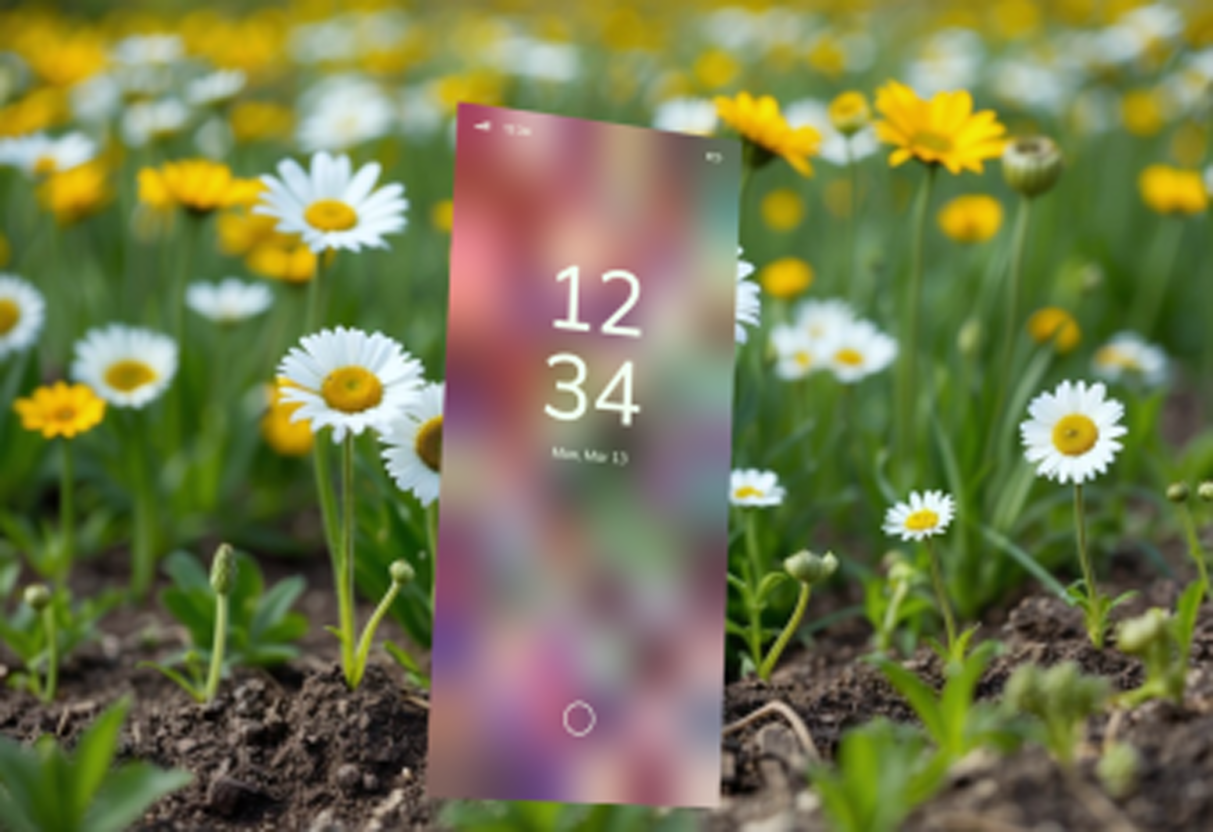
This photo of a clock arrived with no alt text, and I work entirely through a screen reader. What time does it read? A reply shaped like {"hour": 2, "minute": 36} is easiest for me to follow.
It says {"hour": 12, "minute": 34}
